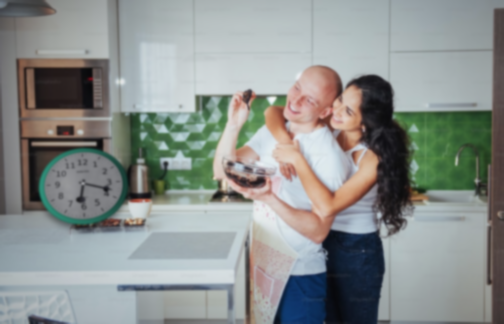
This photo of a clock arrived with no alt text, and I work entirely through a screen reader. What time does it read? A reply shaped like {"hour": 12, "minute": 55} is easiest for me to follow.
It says {"hour": 6, "minute": 18}
